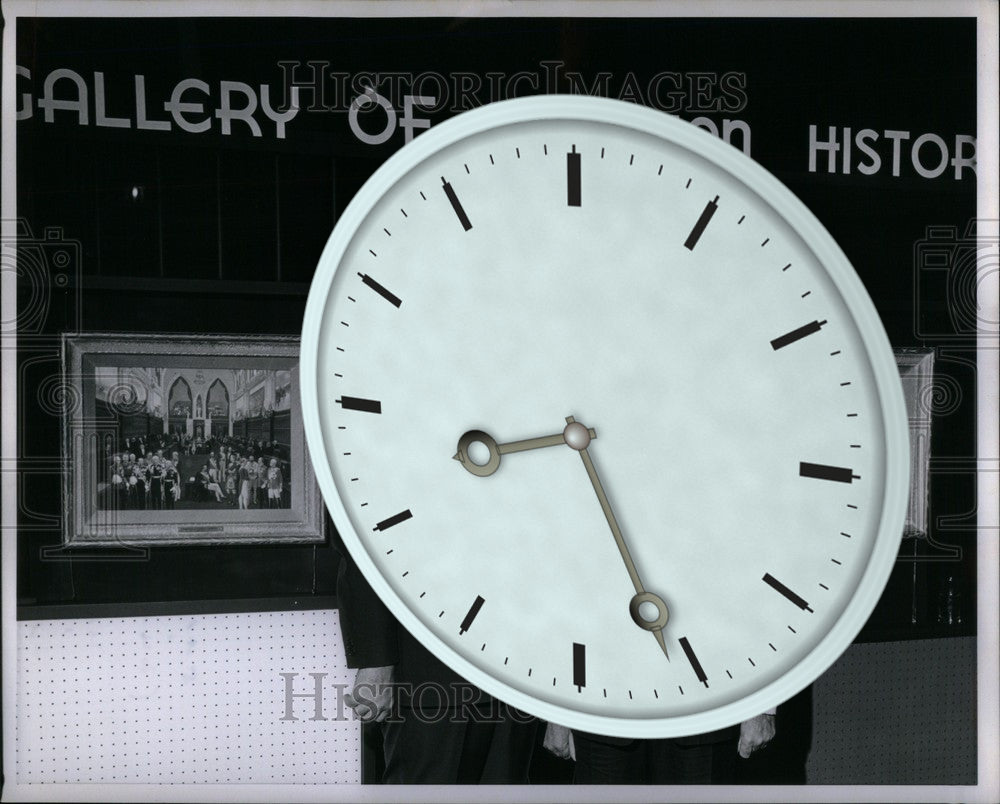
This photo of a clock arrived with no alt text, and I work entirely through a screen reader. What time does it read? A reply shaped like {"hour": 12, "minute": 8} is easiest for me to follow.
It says {"hour": 8, "minute": 26}
